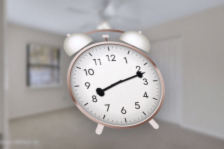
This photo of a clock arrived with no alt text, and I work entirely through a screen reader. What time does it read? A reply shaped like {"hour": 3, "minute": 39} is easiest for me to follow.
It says {"hour": 8, "minute": 12}
